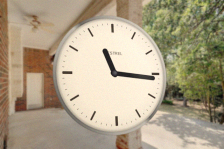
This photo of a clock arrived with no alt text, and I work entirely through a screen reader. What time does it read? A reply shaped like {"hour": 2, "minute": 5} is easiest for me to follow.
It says {"hour": 11, "minute": 16}
